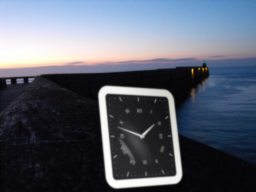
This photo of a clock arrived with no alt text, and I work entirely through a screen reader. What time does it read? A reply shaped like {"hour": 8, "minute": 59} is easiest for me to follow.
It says {"hour": 1, "minute": 48}
